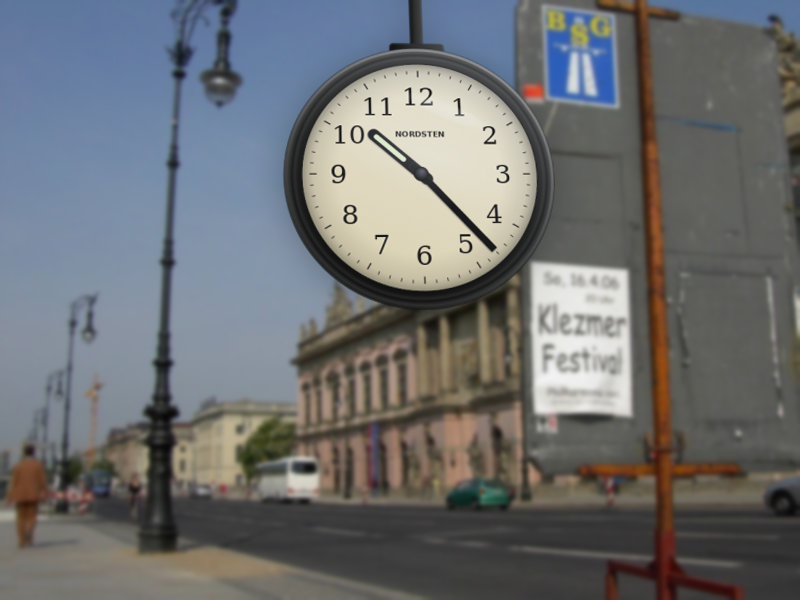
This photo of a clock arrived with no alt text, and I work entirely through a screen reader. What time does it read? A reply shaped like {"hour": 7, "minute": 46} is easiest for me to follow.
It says {"hour": 10, "minute": 23}
